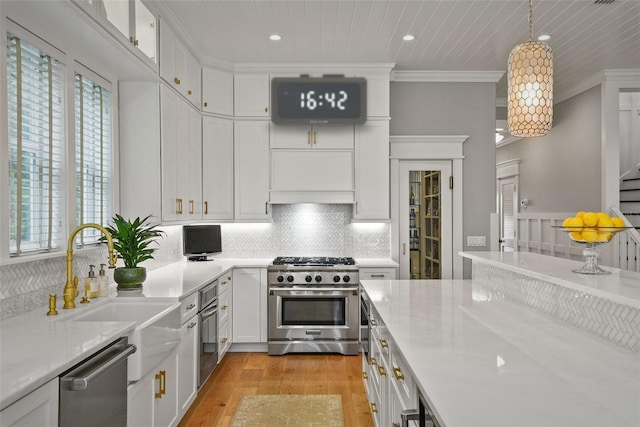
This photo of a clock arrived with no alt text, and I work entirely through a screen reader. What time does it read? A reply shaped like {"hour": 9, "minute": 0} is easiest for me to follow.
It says {"hour": 16, "minute": 42}
